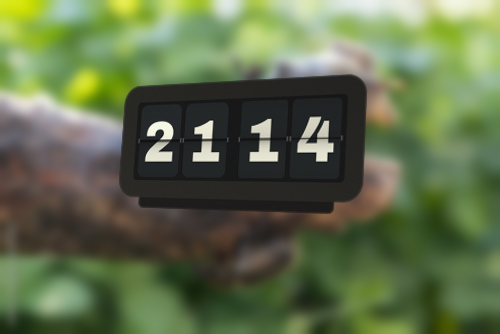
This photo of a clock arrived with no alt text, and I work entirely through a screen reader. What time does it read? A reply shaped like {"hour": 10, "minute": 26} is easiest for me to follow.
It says {"hour": 21, "minute": 14}
